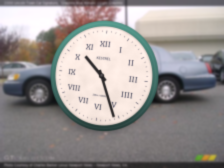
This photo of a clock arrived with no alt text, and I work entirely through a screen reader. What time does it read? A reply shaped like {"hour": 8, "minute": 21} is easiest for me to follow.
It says {"hour": 10, "minute": 26}
